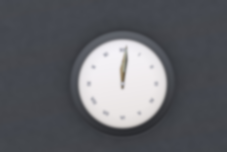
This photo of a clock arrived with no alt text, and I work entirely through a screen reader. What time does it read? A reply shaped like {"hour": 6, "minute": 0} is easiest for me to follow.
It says {"hour": 12, "minute": 1}
